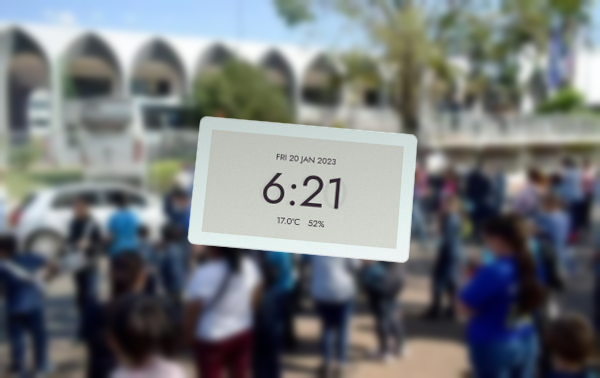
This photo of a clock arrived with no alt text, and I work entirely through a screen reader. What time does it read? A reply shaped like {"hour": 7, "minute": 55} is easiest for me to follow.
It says {"hour": 6, "minute": 21}
